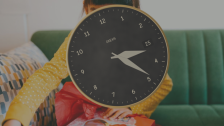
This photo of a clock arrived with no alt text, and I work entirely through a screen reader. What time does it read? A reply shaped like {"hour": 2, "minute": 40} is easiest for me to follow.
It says {"hour": 3, "minute": 24}
